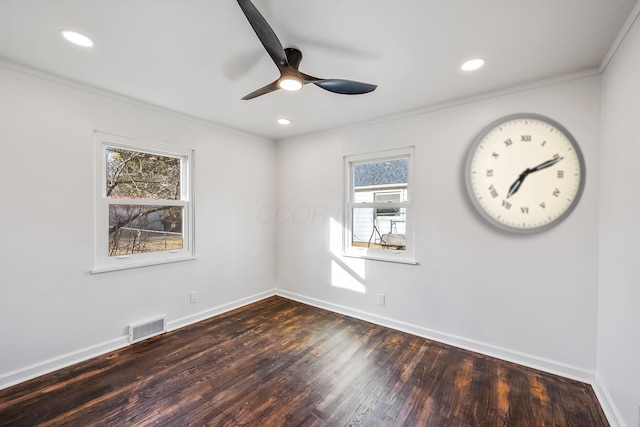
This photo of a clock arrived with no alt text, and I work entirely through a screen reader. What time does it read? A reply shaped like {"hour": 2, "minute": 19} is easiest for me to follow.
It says {"hour": 7, "minute": 11}
